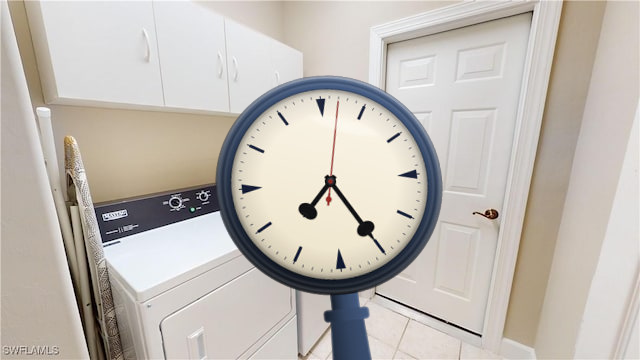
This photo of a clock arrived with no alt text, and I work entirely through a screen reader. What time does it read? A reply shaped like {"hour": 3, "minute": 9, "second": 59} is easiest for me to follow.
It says {"hour": 7, "minute": 25, "second": 2}
